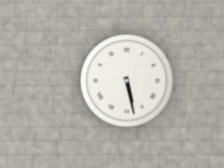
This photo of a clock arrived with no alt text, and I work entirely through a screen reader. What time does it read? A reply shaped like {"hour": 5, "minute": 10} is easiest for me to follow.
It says {"hour": 5, "minute": 28}
